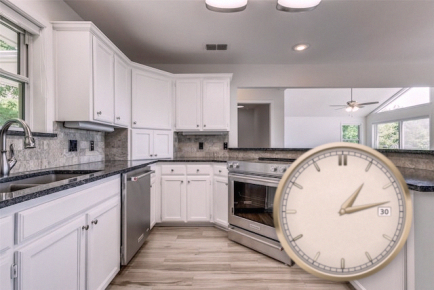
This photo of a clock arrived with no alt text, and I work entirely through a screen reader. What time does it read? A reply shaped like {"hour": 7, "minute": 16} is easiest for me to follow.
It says {"hour": 1, "minute": 13}
